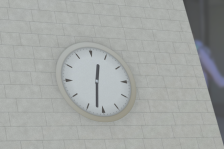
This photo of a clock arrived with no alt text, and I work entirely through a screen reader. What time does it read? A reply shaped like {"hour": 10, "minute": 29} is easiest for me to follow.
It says {"hour": 12, "minute": 32}
